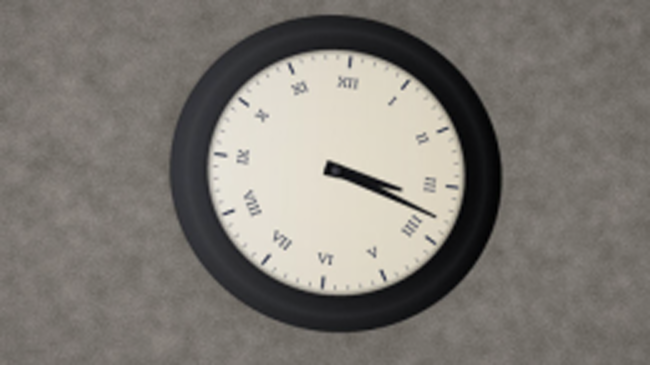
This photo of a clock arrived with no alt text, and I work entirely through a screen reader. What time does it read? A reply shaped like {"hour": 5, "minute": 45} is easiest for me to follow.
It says {"hour": 3, "minute": 18}
